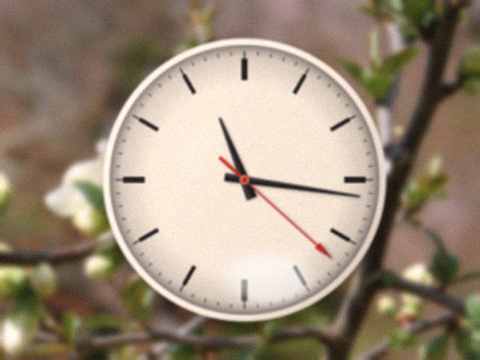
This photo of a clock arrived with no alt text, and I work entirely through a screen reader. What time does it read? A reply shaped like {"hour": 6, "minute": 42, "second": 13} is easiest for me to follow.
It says {"hour": 11, "minute": 16, "second": 22}
